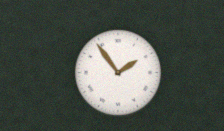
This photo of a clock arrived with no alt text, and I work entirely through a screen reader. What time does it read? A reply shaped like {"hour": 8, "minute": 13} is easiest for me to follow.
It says {"hour": 1, "minute": 54}
